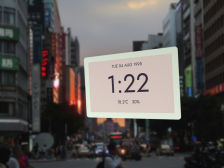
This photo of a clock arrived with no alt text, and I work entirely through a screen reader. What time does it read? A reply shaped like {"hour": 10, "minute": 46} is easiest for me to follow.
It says {"hour": 1, "minute": 22}
